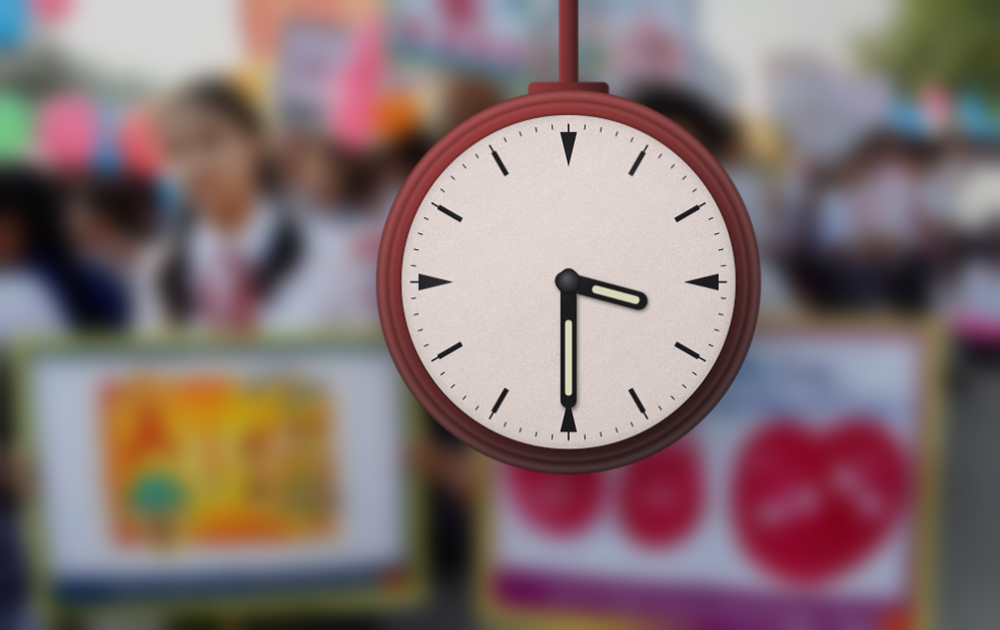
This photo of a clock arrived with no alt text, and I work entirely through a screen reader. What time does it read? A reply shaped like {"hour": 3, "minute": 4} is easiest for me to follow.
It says {"hour": 3, "minute": 30}
